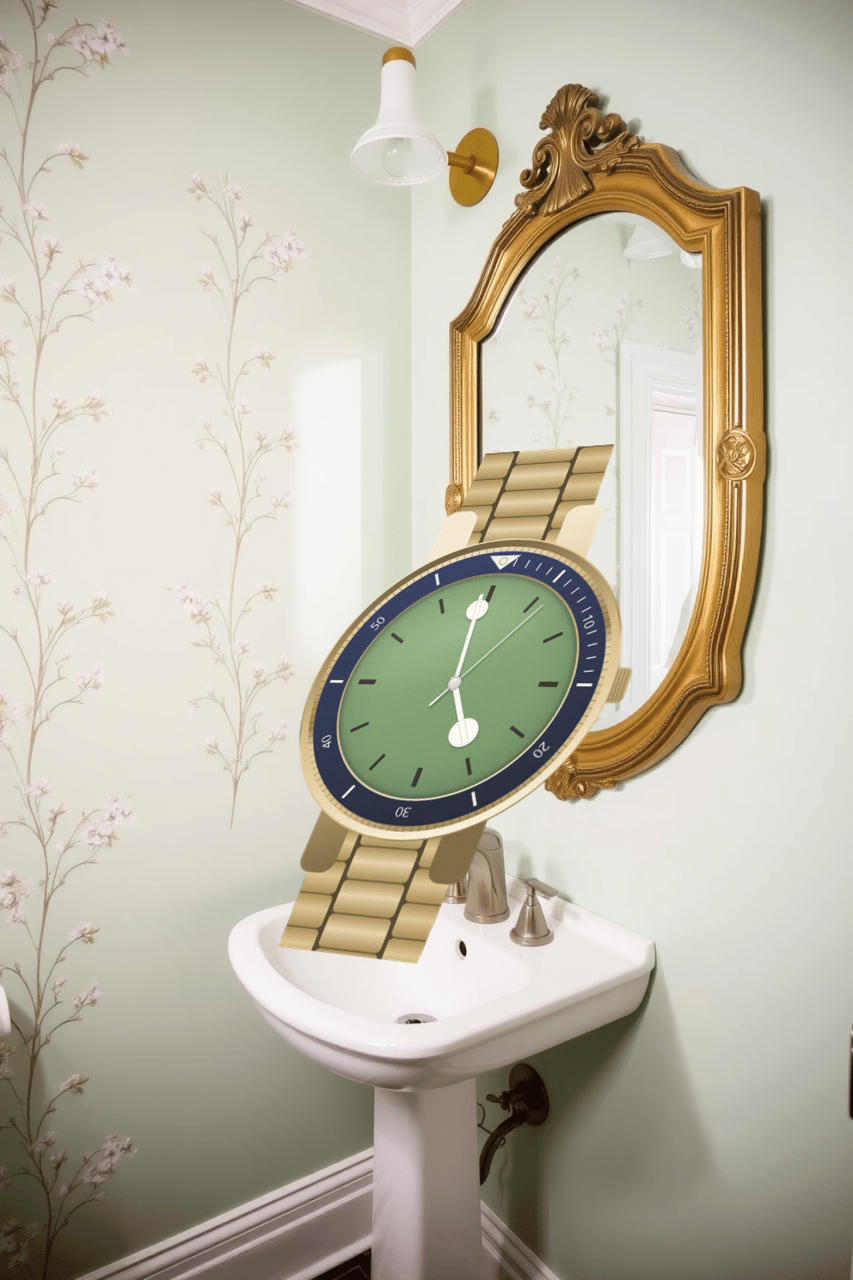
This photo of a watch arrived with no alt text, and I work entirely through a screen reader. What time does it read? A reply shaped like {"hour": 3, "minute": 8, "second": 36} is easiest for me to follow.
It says {"hour": 4, "minute": 59, "second": 6}
